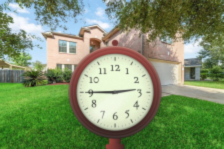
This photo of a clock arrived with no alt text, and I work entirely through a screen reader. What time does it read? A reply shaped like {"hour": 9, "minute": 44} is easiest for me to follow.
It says {"hour": 2, "minute": 45}
